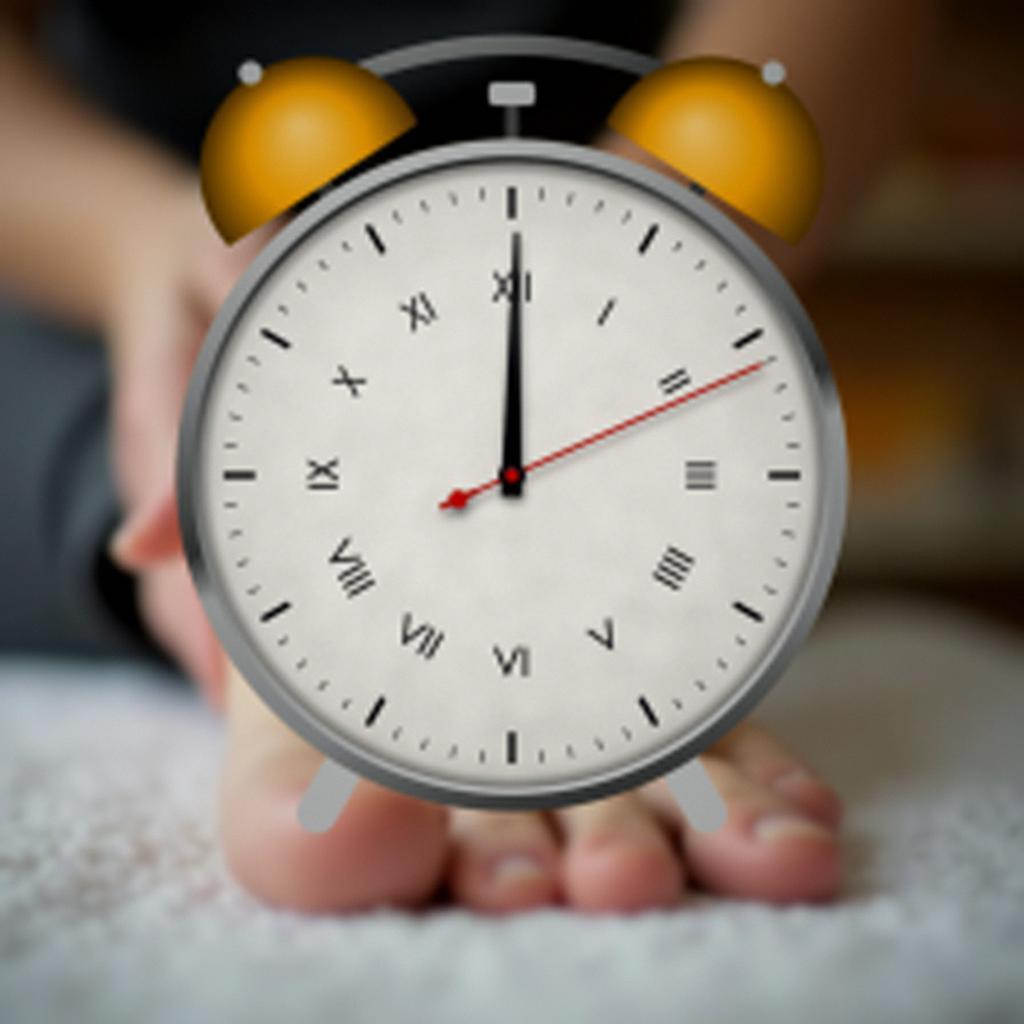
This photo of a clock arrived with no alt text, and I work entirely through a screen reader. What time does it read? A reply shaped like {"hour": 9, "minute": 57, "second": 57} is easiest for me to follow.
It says {"hour": 12, "minute": 0, "second": 11}
